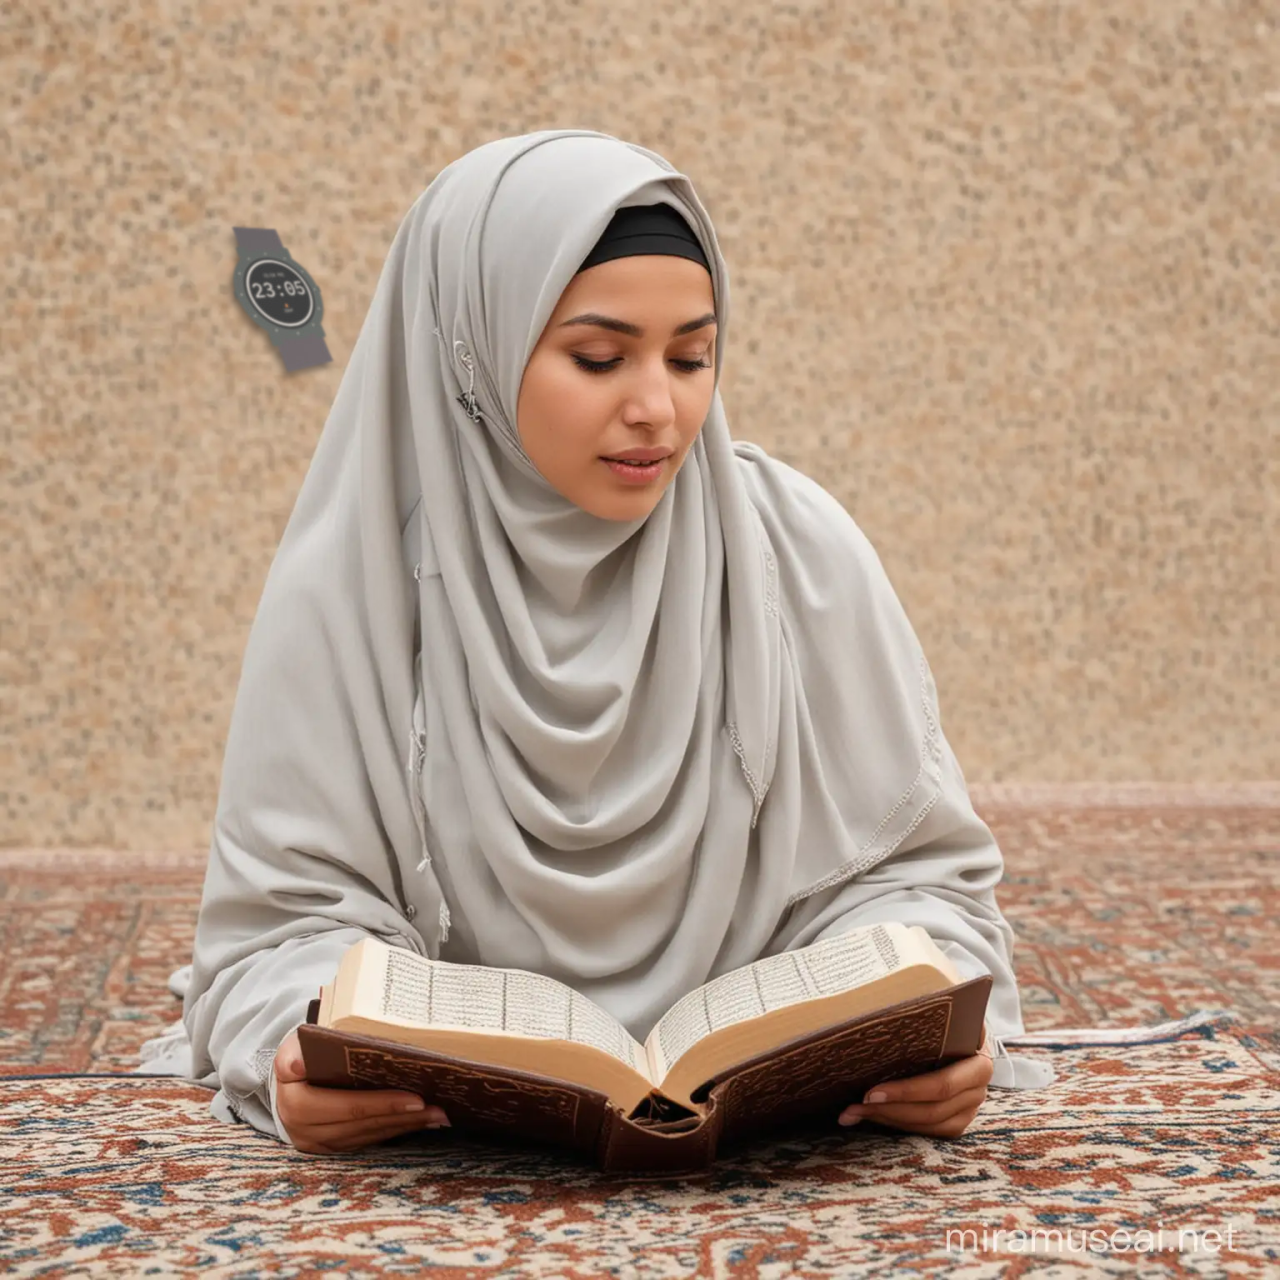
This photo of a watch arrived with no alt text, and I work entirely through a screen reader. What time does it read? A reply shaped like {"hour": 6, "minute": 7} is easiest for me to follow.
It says {"hour": 23, "minute": 5}
